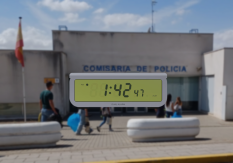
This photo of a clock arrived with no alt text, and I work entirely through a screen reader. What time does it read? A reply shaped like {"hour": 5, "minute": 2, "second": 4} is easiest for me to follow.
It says {"hour": 1, "minute": 42, "second": 47}
